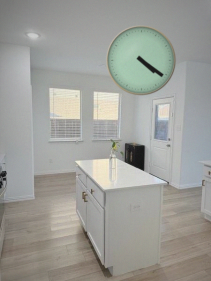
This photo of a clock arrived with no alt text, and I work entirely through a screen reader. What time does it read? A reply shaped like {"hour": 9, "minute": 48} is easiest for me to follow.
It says {"hour": 4, "minute": 21}
